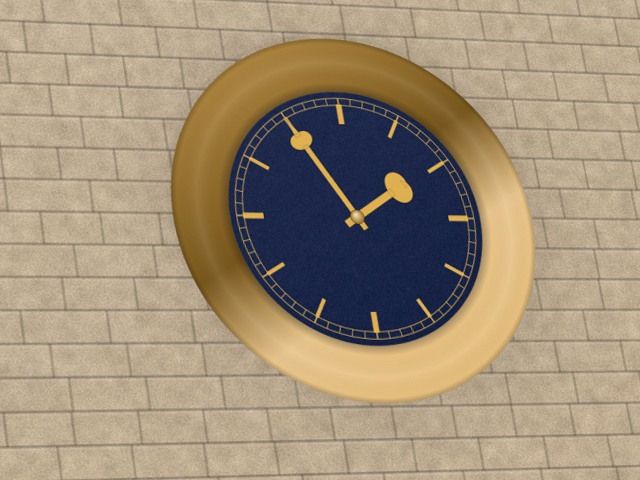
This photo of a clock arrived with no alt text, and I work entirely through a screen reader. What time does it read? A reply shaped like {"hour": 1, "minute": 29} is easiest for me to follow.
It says {"hour": 1, "minute": 55}
